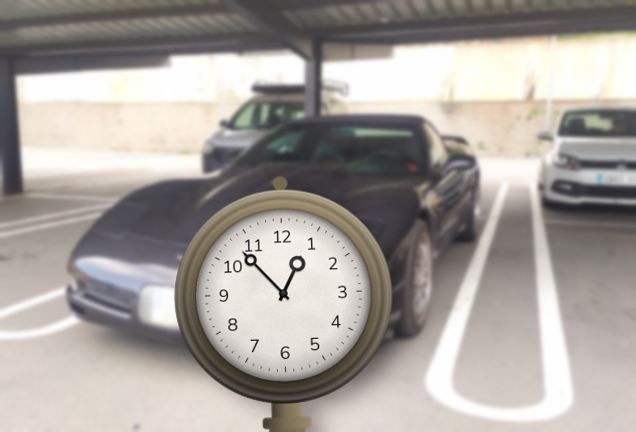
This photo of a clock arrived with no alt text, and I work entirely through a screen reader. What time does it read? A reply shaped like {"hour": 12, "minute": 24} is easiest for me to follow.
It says {"hour": 12, "minute": 53}
